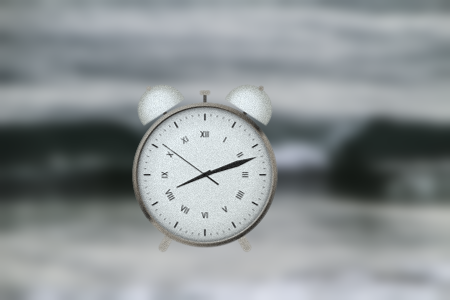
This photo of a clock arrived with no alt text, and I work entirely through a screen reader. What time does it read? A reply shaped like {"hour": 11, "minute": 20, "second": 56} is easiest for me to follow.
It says {"hour": 8, "minute": 11, "second": 51}
